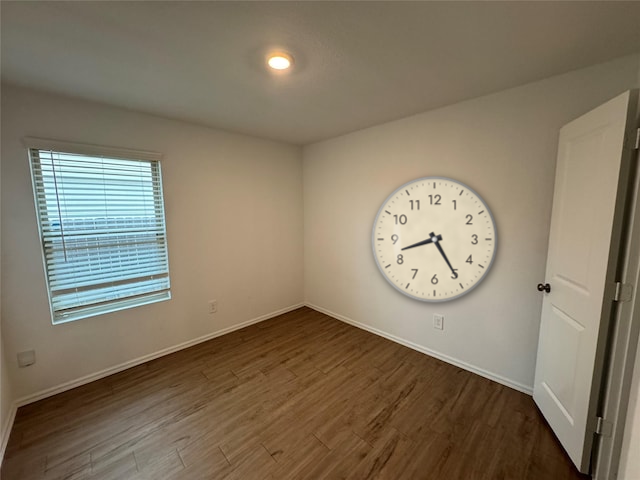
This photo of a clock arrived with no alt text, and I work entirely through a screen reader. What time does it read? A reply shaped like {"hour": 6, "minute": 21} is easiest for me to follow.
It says {"hour": 8, "minute": 25}
